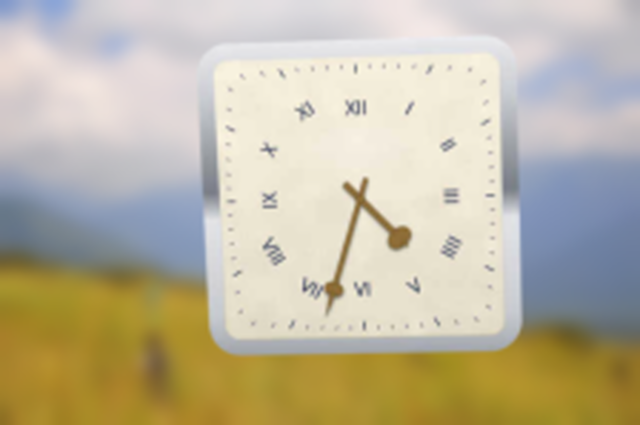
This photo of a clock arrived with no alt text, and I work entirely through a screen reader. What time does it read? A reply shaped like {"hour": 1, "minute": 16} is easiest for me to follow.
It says {"hour": 4, "minute": 33}
